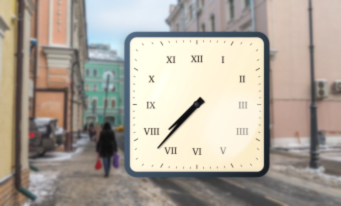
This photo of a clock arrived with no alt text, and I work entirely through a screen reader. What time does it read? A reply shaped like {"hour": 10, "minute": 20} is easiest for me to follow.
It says {"hour": 7, "minute": 37}
